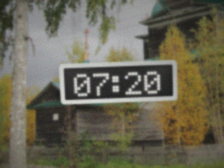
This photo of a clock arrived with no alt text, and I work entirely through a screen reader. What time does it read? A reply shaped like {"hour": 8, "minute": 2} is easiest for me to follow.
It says {"hour": 7, "minute": 20}
